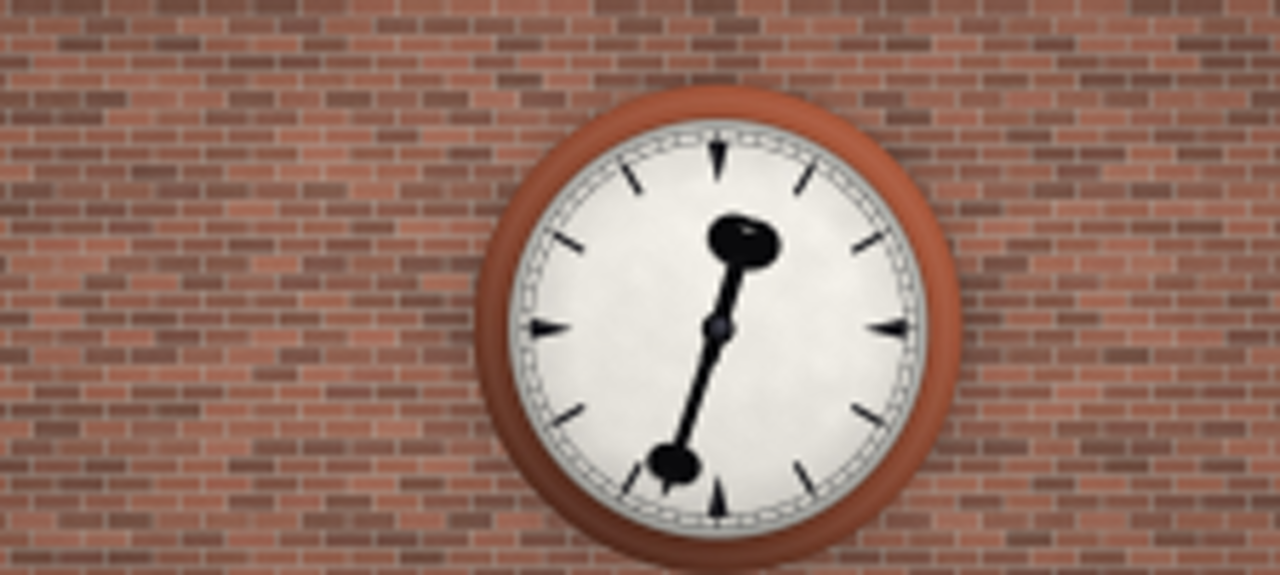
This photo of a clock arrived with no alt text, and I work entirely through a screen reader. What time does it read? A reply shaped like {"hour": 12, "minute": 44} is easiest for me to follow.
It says {"hour": 12, "minute": 33}
